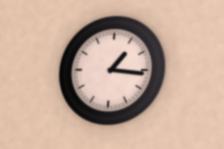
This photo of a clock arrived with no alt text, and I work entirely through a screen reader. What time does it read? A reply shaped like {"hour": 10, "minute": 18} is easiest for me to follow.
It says {"hour": 1, "minute": 16}
